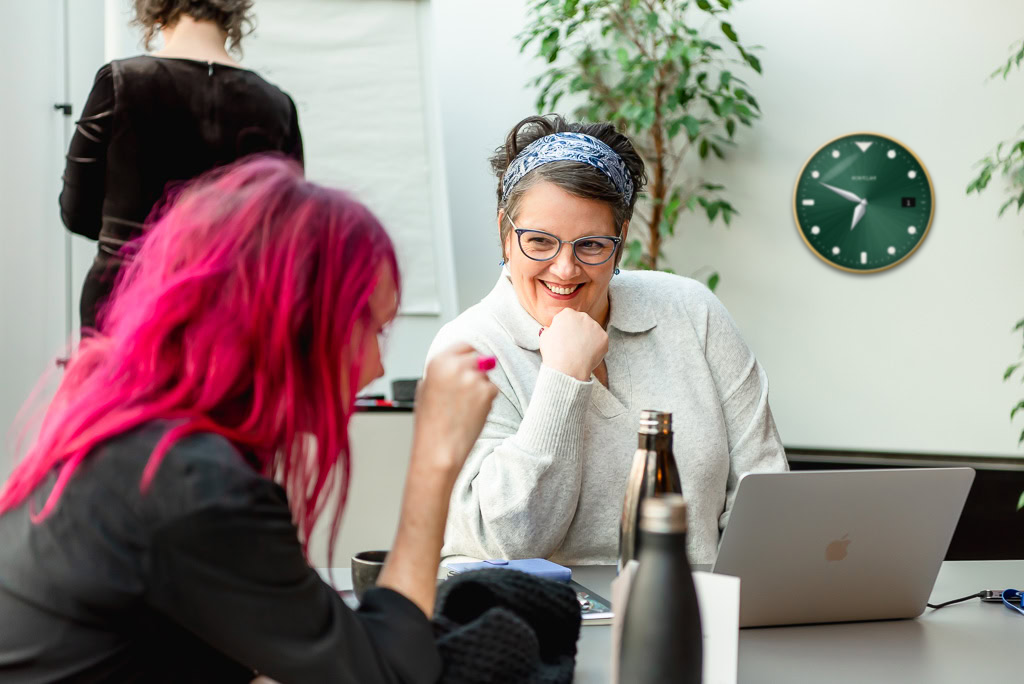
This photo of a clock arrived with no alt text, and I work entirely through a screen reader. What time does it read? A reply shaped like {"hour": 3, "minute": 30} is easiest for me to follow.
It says {"hour": 6, "minute": 49}
